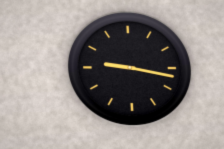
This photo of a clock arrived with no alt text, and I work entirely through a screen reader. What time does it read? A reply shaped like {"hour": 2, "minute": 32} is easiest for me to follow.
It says {"hour": 9, "minute": 17}
